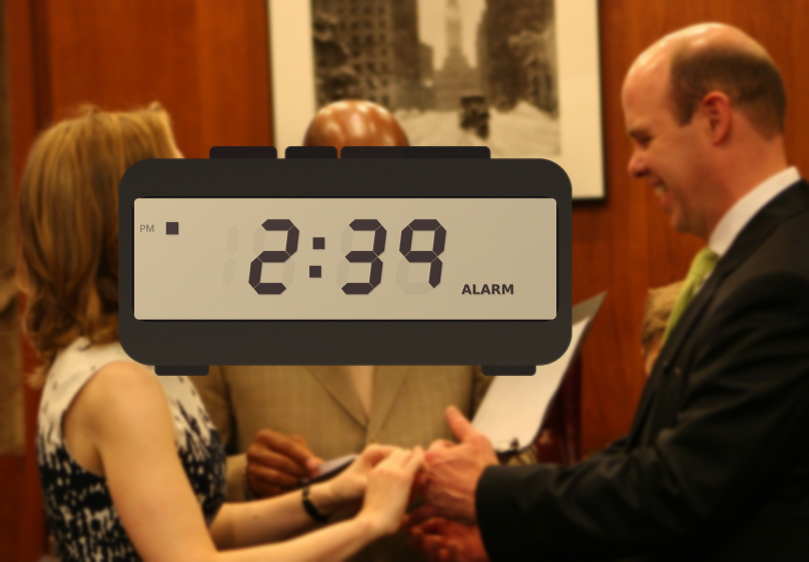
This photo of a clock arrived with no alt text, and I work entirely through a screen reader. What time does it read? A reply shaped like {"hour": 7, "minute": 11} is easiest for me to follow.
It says {"hour": 2, "minute": 39}
